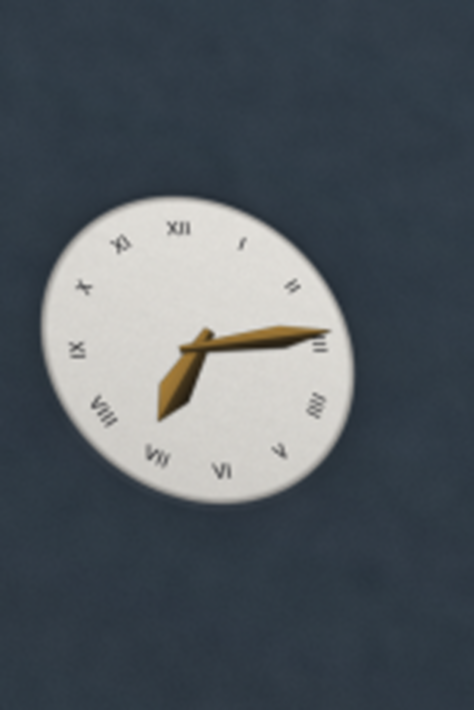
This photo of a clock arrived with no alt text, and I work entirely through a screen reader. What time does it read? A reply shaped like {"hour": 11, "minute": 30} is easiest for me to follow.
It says {"hour": 7, "minute": 14}
